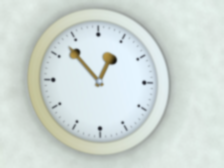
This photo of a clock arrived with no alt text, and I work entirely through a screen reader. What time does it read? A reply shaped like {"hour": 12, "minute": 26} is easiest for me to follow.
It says {"hour": 12, "minute": 53}
